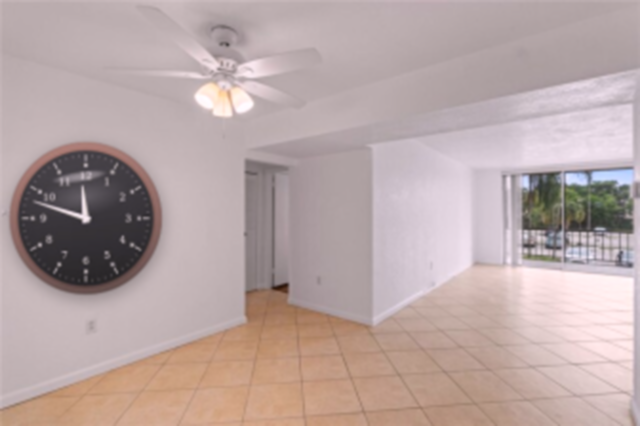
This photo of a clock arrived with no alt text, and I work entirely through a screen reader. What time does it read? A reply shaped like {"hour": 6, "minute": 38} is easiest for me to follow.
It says {"hour": 11, "minute": 48}
